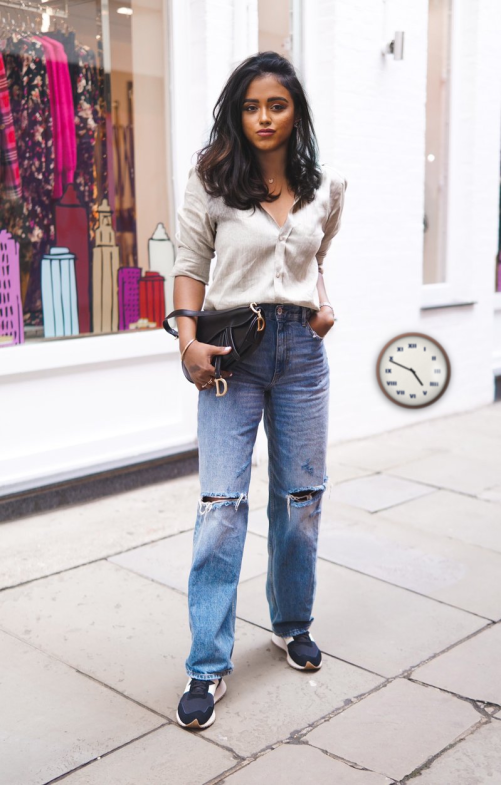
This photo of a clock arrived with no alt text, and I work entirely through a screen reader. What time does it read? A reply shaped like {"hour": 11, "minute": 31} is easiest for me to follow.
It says {"hour": 4, "minute": 49}
